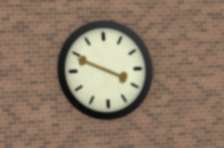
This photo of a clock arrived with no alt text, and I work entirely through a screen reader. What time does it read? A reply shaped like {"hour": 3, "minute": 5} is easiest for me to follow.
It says {"hour": 3, "minute": 49}
